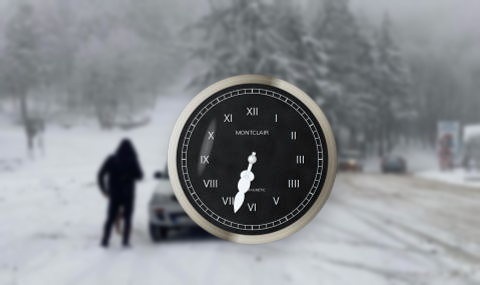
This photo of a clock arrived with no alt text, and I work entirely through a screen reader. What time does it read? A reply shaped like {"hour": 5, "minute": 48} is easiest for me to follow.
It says {"hour": 6, "minute": 33}
